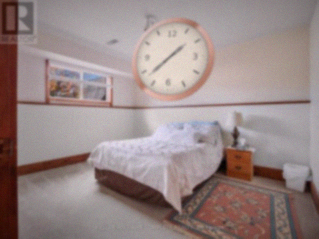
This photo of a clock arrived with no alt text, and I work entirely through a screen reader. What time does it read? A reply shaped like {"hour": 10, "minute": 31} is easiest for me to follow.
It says {"hour": 1, "minute": 38}
